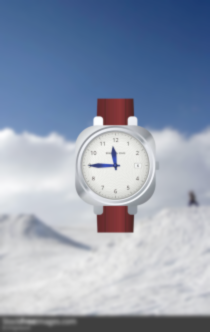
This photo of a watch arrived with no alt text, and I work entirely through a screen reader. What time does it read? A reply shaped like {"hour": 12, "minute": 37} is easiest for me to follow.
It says {"hour": 11, "minute": 45}
